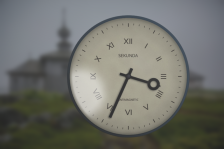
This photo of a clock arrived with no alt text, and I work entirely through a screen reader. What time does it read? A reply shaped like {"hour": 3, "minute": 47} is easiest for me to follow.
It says {"hour": 3, "minute": 34}
